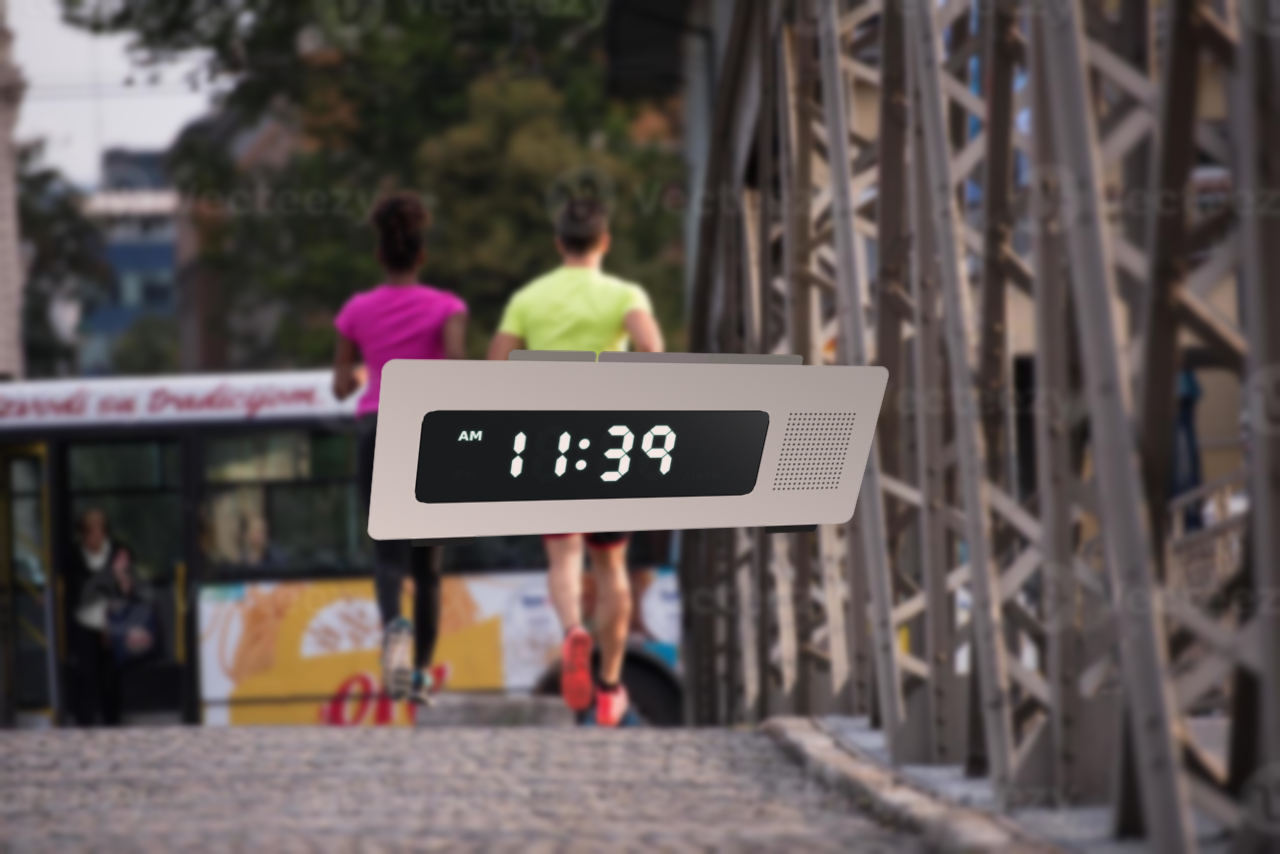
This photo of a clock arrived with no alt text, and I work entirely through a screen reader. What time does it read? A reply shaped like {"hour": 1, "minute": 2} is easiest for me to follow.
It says {"hour": 11, "minute": 39}
